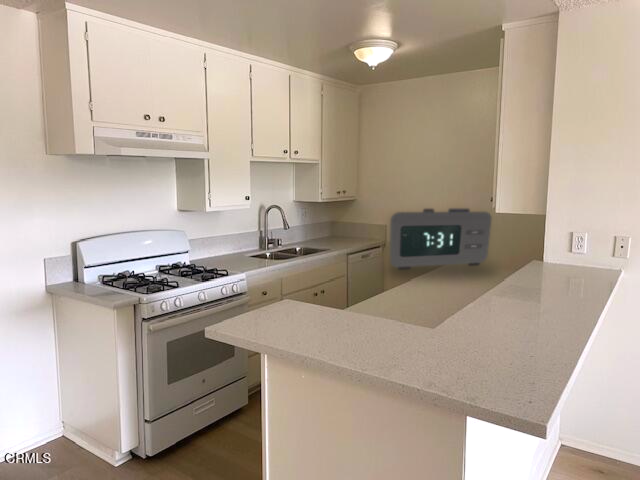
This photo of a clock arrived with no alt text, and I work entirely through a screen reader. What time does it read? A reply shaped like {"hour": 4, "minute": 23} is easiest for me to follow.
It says {"hour": 7, "minute": 31}
